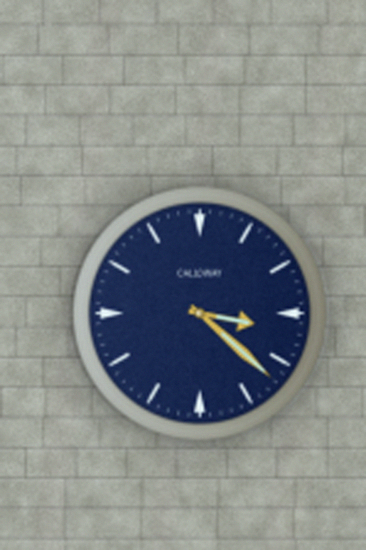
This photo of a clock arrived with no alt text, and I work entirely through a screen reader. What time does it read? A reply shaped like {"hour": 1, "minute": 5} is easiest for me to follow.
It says {"hour": 3, "minute": 22}
